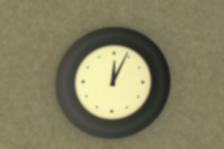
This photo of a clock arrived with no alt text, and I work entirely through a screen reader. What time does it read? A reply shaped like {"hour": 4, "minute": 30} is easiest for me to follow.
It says {"hour": 12, "minute": 4}
